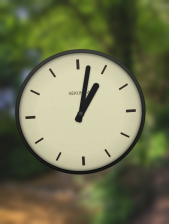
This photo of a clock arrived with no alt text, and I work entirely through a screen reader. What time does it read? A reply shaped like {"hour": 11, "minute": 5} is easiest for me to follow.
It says {"hour": 1, "minute": 2}
